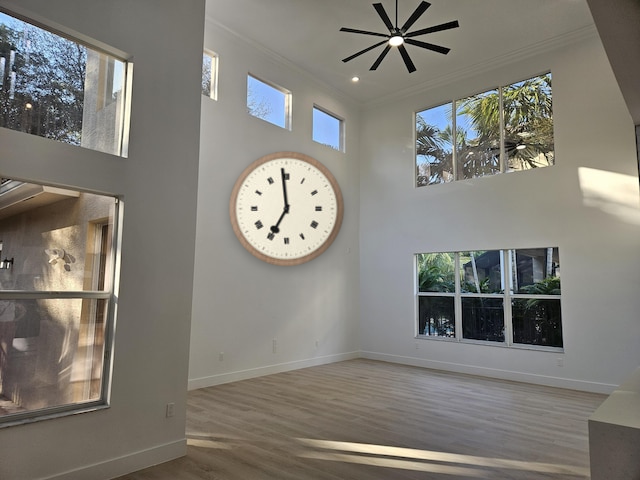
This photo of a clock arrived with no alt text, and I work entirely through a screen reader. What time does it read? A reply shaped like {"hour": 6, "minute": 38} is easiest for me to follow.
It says {"hour": 6, "minute": 59}
